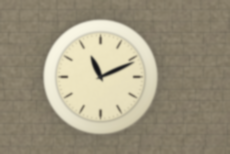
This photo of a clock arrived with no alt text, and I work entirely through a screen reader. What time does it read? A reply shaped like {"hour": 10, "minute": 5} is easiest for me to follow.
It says {"hour": 11, "minute": 11}
